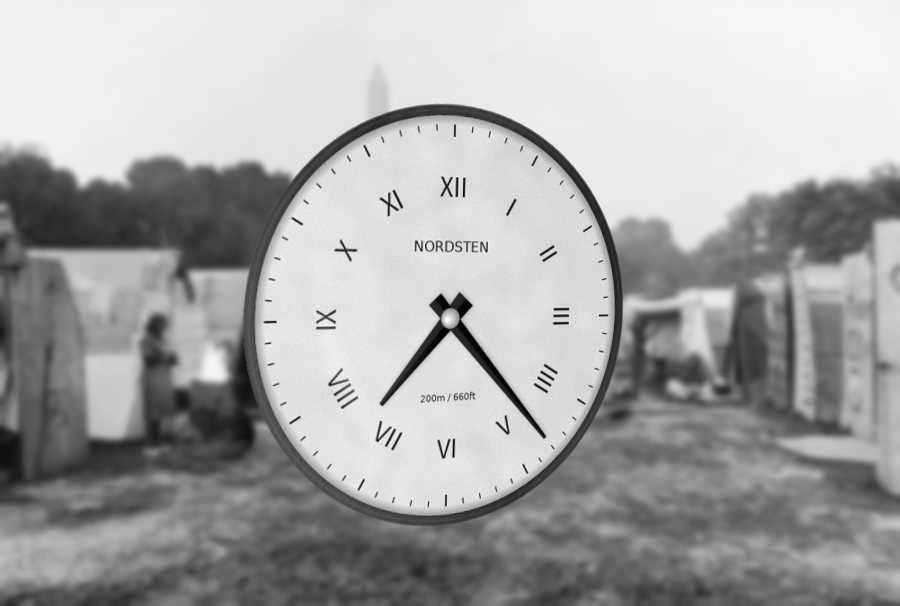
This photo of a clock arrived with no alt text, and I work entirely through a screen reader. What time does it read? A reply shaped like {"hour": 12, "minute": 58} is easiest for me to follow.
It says {"hour": 7, "minute": 23}
